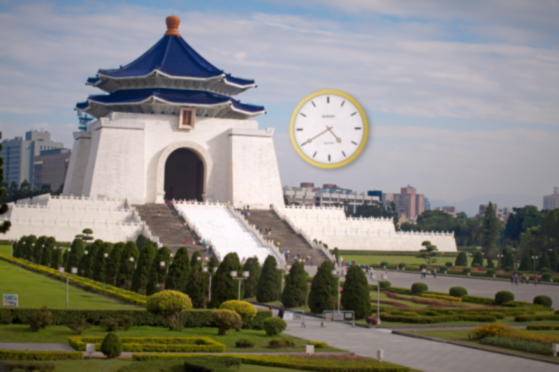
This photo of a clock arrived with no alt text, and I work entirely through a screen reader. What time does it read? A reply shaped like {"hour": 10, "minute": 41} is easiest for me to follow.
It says {"hour": 4, "minute": 40}
